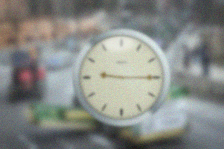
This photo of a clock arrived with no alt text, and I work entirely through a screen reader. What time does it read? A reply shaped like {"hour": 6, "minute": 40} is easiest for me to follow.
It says {"hour": 9, "minute": 15}
